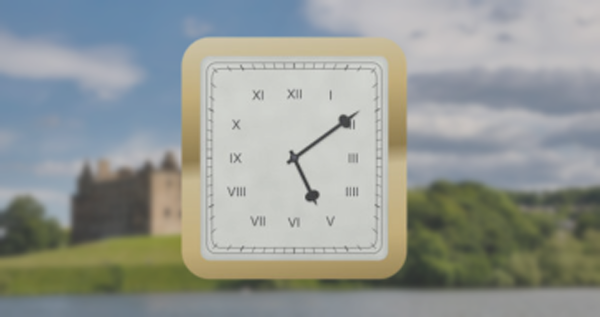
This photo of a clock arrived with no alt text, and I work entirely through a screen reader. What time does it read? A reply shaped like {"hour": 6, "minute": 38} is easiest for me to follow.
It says {"hour": 5, "minute": 9}
